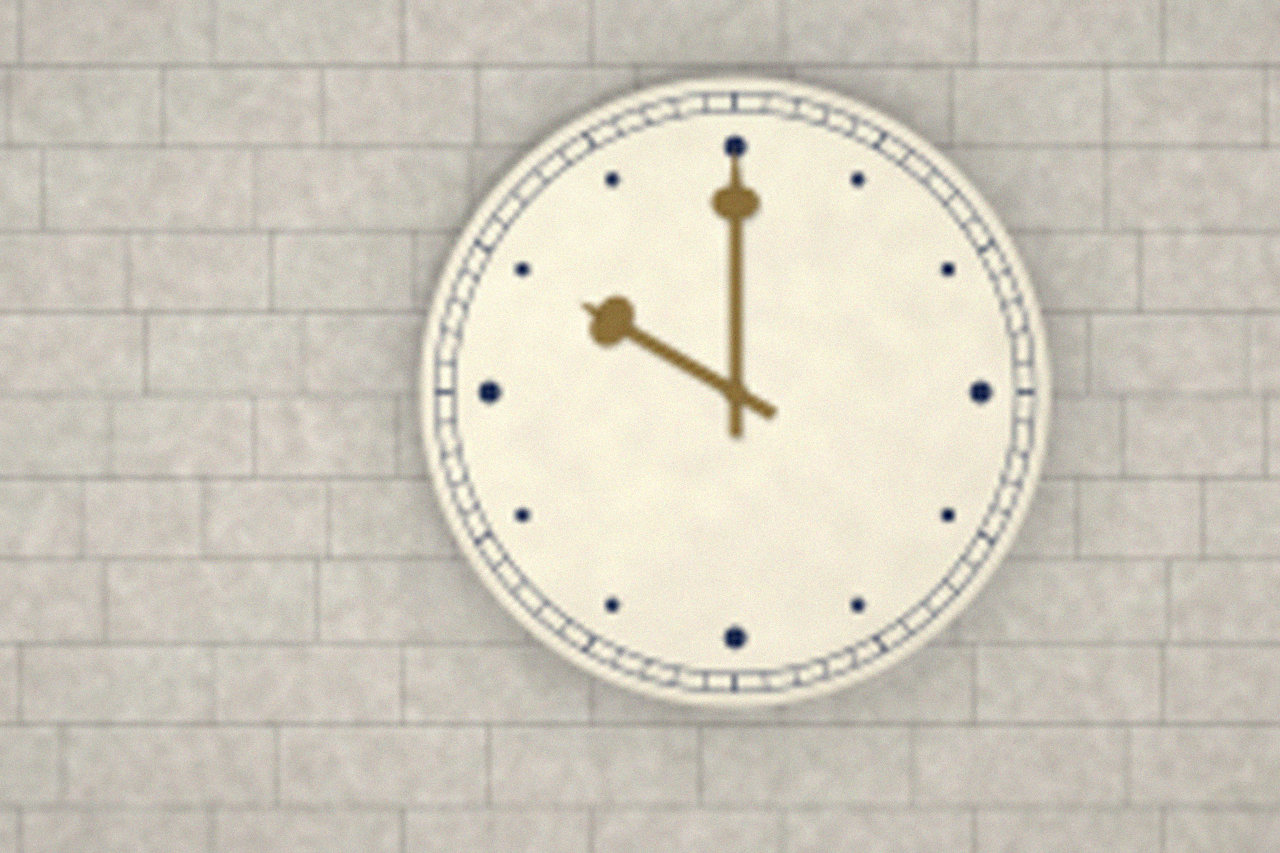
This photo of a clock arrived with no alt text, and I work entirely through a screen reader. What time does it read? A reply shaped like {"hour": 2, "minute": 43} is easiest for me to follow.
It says {"hour": 10, "minute": 0}
